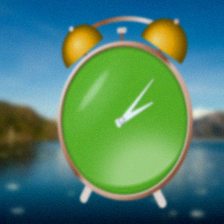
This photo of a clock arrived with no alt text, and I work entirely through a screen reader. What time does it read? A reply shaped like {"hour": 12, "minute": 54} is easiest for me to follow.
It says {"hour": 2, "minute": 7}
